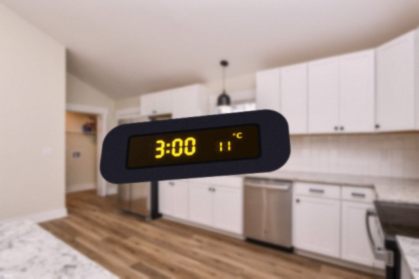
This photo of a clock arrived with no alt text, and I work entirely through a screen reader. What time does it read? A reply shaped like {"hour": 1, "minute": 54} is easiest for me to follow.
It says {"hour": 3, "minute": 0}
